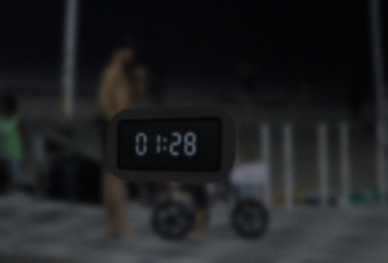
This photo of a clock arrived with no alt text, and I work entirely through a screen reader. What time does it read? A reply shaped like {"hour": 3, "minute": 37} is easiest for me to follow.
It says {"hour": 1, "minute": 28}
